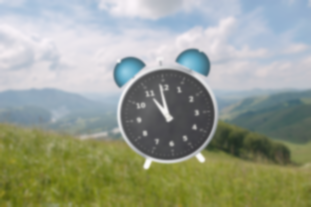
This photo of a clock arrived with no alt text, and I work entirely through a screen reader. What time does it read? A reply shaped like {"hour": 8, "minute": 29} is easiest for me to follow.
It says {"hour": 10, "minute": 59}
